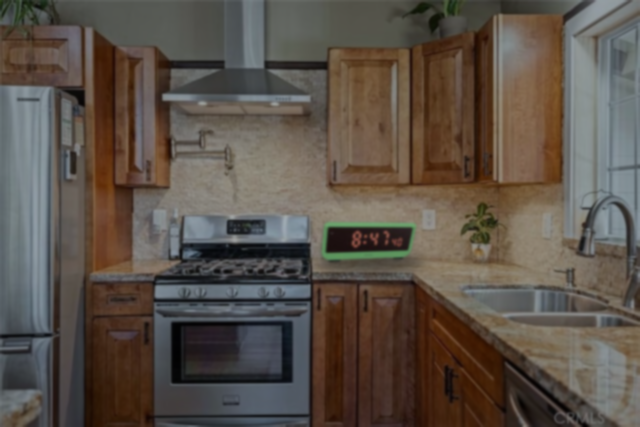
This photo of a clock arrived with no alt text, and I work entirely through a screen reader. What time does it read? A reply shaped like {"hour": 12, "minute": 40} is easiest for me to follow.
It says {"hour": 8, "minute": 47}
